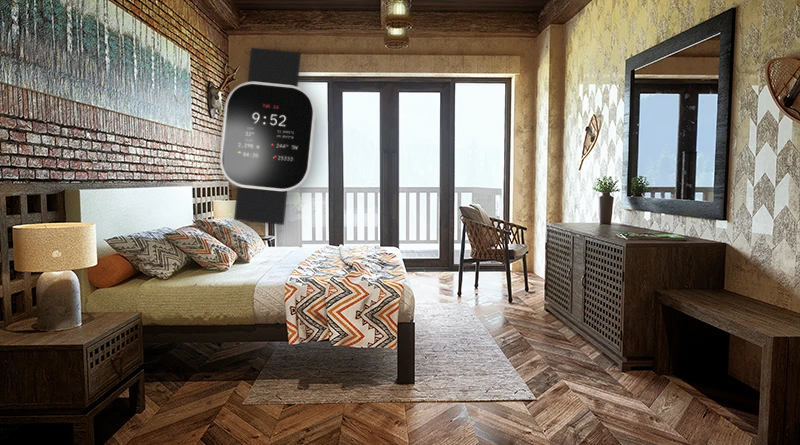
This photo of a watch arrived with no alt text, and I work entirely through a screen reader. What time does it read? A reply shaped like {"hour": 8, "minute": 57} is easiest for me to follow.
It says {"hour": 9, "minute": 52}
